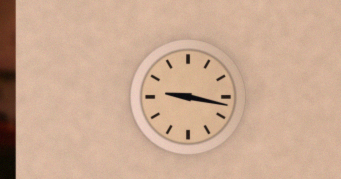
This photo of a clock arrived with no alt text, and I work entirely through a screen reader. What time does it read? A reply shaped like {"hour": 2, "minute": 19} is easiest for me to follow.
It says {"hour": 9, "minute": 17}
